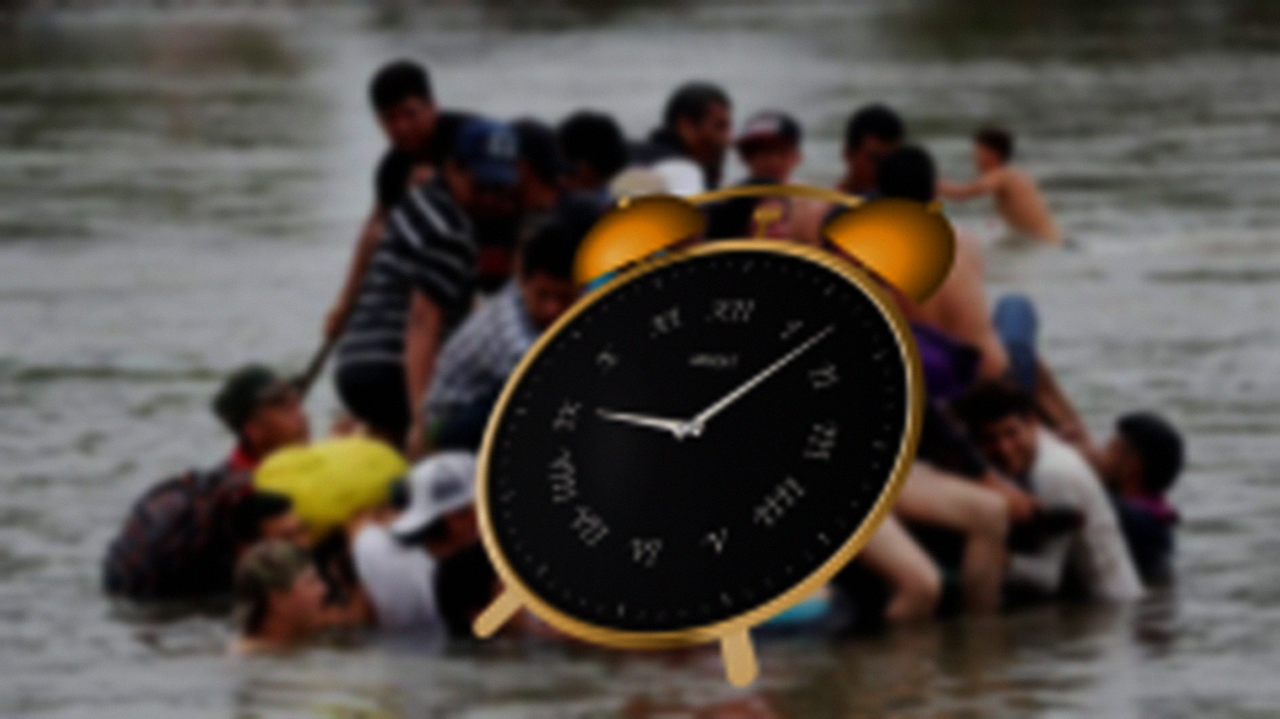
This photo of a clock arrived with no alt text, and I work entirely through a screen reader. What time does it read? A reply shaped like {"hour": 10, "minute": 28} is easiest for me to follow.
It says {"hour": 9, "minute": 7}
